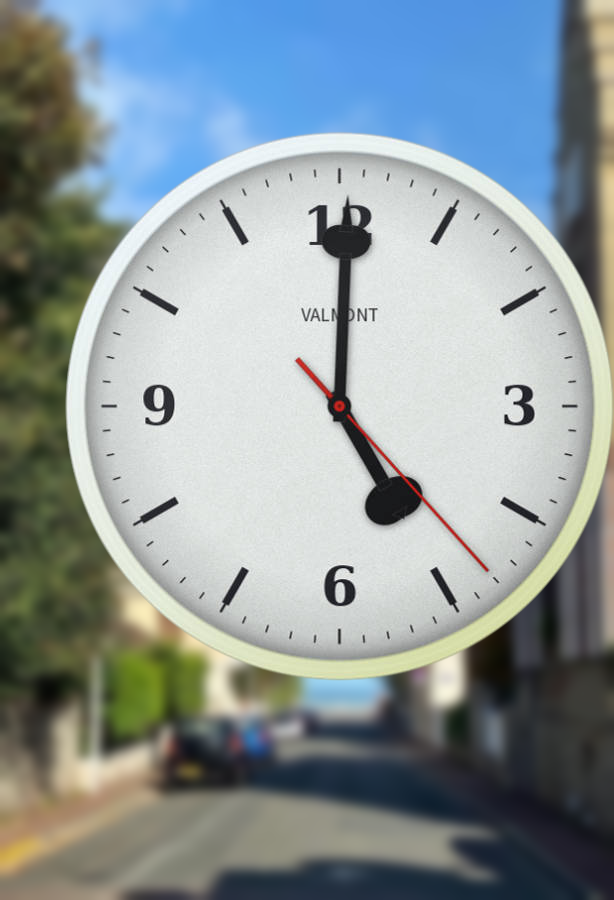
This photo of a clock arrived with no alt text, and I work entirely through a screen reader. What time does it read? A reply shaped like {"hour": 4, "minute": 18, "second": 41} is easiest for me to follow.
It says {"hour": 5, "minute": 0, "second": 23}
